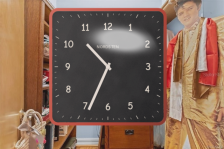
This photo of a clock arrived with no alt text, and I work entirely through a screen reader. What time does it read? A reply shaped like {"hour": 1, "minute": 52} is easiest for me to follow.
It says {"hour": 10, "minute": 34}
